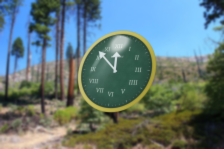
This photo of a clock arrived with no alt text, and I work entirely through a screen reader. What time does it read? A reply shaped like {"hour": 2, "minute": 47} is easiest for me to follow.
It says {"hour": 11, "minute": 52}
